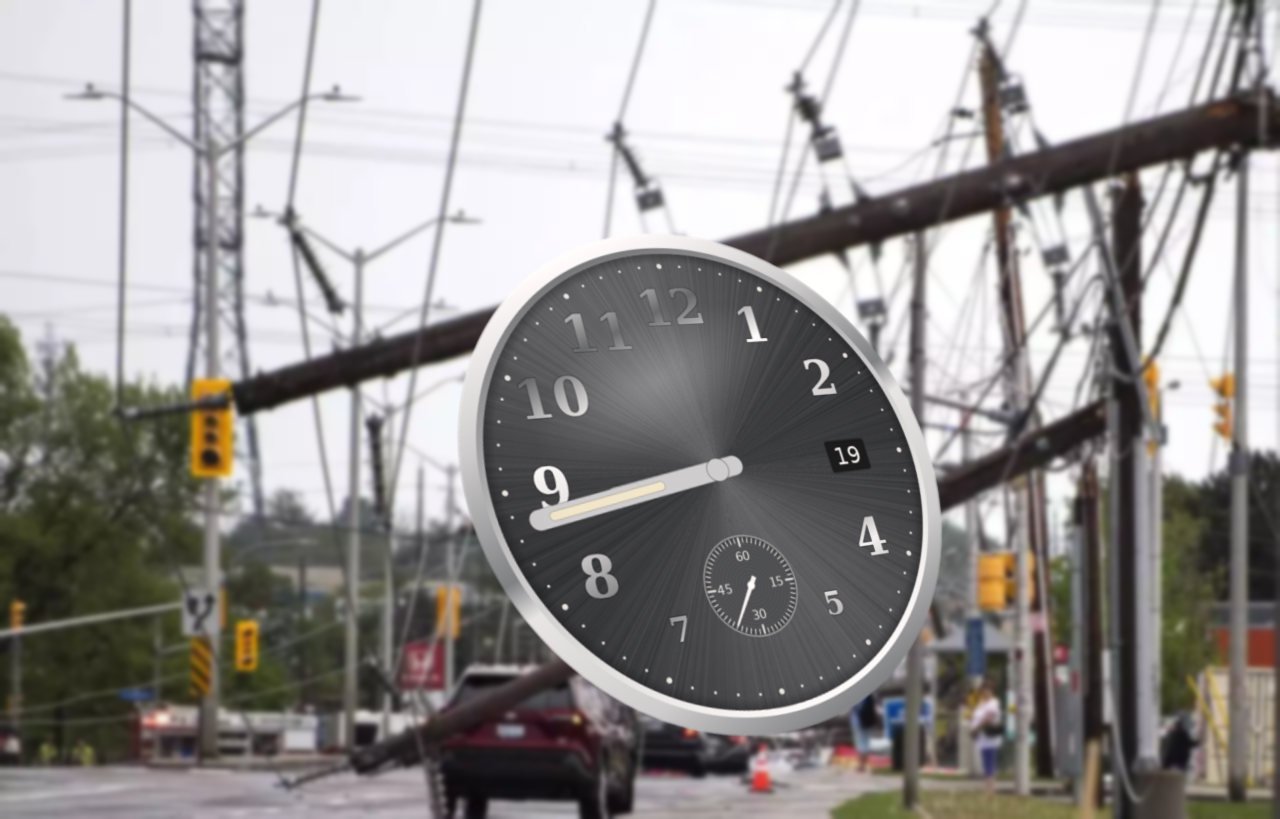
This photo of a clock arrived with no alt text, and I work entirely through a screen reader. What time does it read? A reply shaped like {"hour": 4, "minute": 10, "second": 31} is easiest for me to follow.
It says {"hour": 8, "minute": 43, "second": 36}
